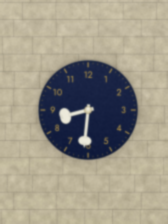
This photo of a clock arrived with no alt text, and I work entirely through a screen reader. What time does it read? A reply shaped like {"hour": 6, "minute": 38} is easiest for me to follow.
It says {"hour": 8, "minute": 31}
